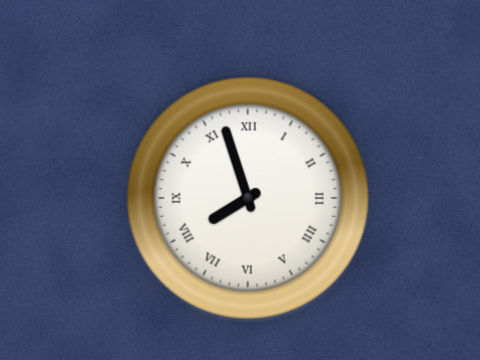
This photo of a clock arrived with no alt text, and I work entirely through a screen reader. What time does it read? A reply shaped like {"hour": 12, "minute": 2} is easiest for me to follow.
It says {"hour": 7, "minute": 57}
